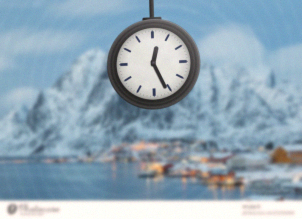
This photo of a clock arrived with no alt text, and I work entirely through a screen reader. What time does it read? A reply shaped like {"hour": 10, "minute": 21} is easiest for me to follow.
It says {"hour": 12, "minute": 26}
